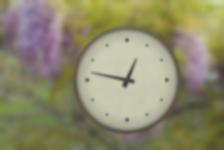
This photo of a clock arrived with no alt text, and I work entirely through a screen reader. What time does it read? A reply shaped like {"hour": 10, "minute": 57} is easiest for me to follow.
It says {"hour": 12, "minute": 47}
